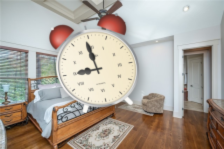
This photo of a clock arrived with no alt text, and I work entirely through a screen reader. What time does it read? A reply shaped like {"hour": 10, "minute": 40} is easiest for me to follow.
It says {"hour": 8, "minute": 59}
